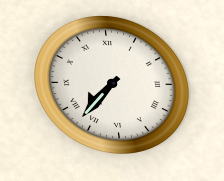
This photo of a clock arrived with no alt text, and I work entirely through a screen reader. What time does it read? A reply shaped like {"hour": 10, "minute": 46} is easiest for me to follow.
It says {"hour": 7, "minute": 37}
